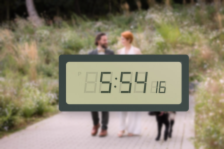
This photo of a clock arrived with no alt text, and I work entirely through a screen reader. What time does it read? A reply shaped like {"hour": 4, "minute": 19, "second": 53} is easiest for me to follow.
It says {"hour": 5, "minute": 54, "second": 16}
